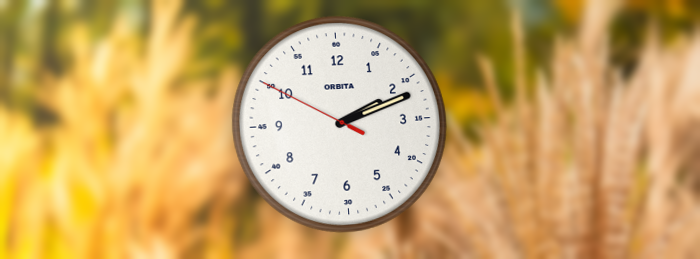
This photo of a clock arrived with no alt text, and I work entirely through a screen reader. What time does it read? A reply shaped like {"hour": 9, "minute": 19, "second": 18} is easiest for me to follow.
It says {"hour": 2, "minute": 11, "second": 50}
